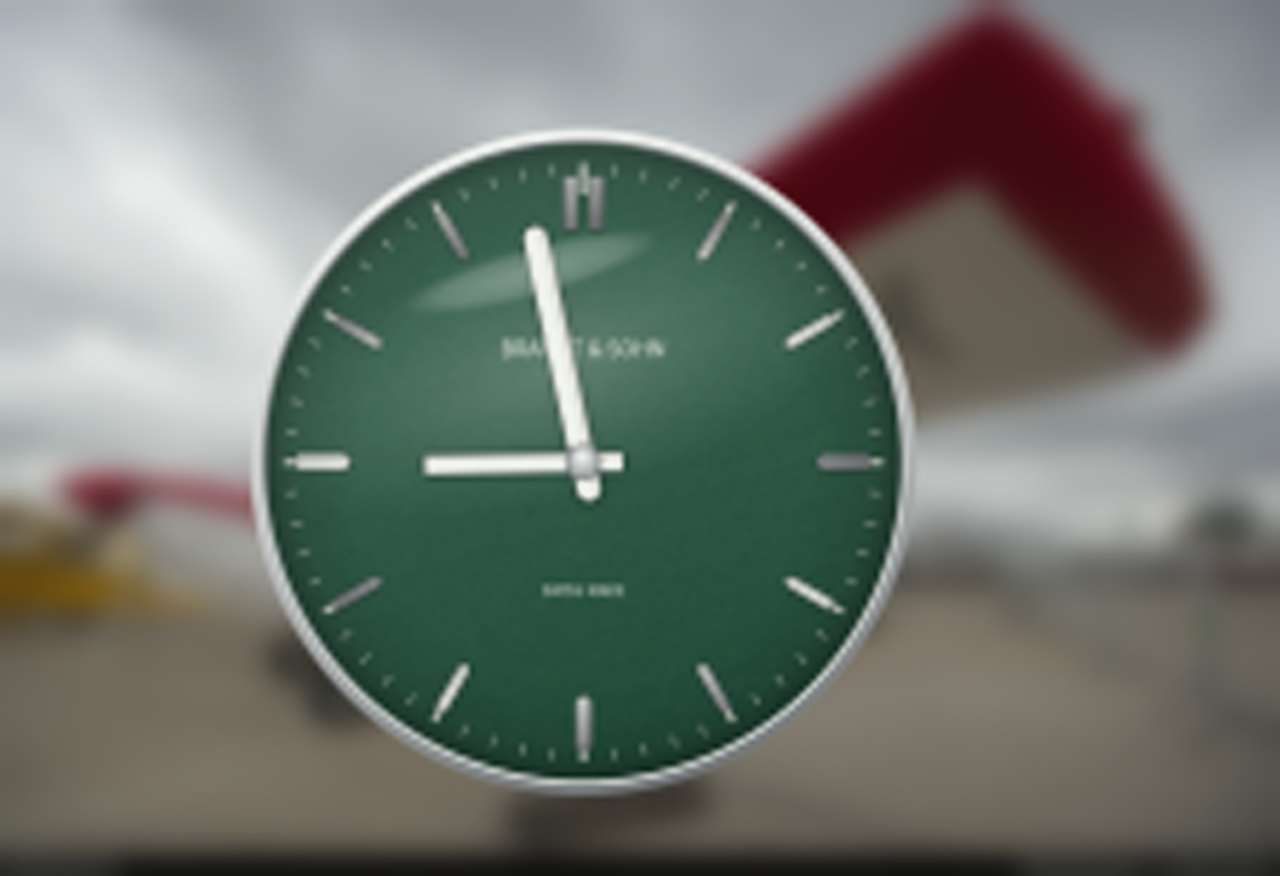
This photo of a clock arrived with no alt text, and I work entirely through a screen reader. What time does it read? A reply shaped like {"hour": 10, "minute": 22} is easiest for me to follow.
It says {"hour": 8, "minute": 58}
